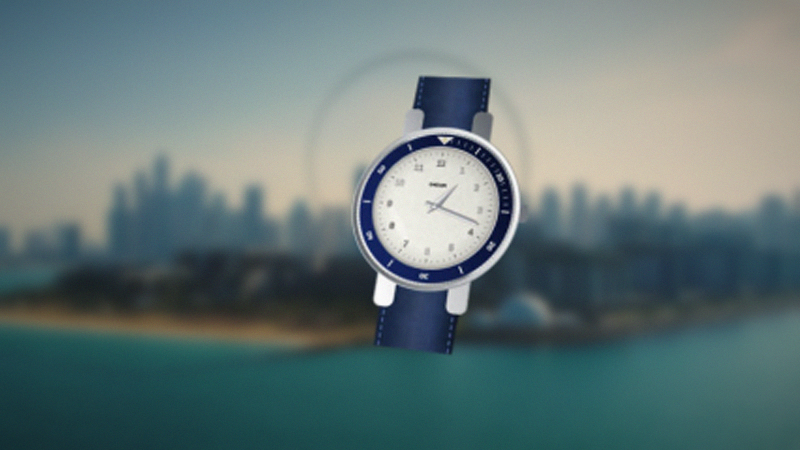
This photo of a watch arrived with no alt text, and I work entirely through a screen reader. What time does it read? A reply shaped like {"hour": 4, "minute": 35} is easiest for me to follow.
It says {"hour": 1, "minute": 18}
